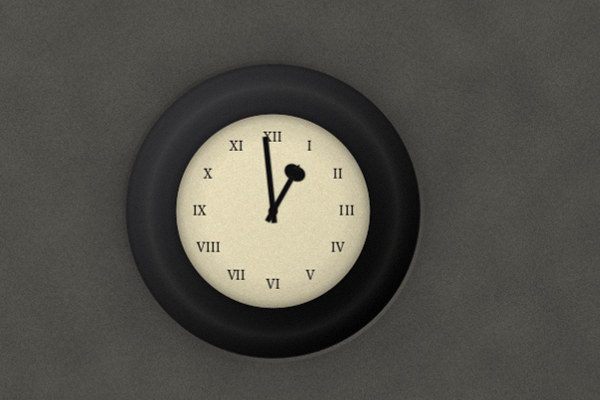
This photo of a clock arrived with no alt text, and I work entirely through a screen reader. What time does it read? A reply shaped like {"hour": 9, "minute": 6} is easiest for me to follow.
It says {"hour": 12, "minute": 59}
